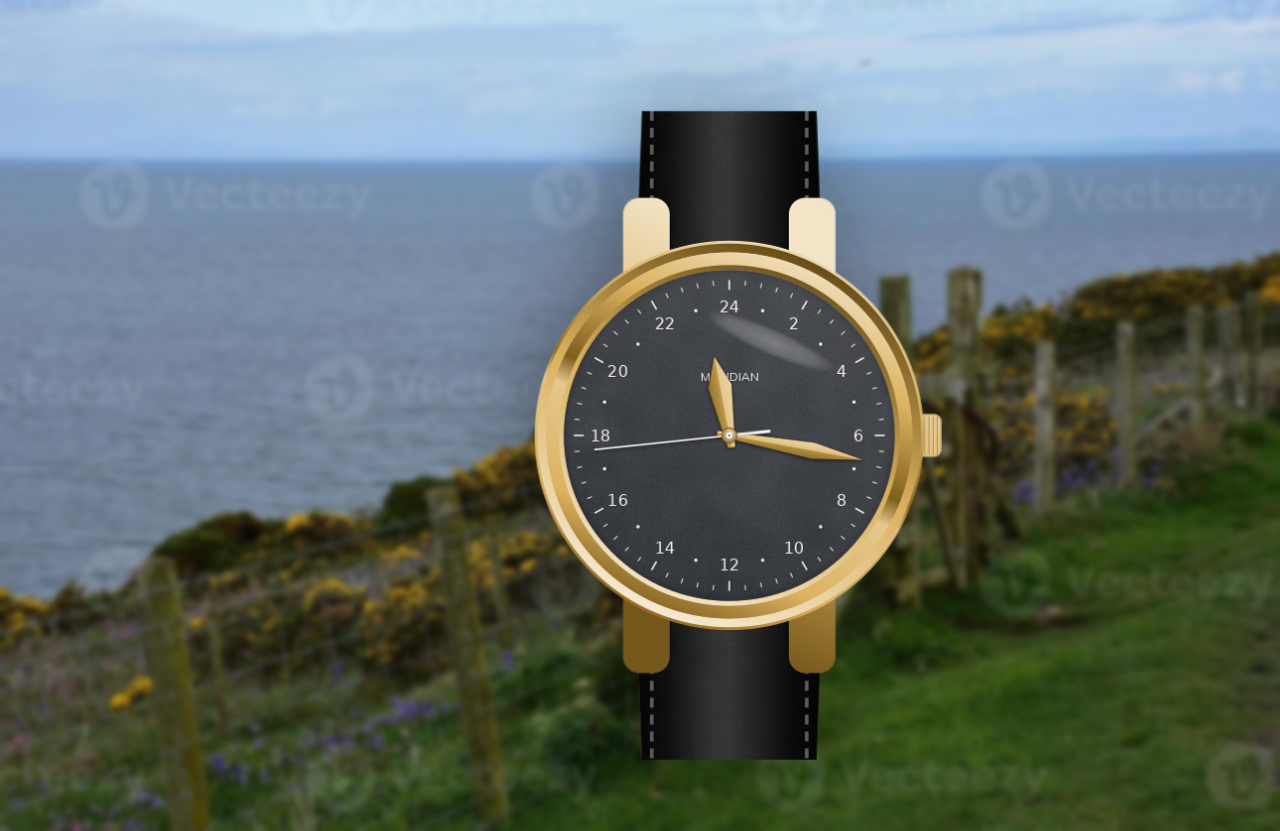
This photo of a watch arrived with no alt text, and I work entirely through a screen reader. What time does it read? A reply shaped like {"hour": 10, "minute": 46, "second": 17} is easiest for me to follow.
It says {"hour": 23, "minute": 16, "second": 44}
